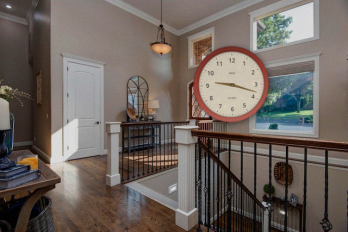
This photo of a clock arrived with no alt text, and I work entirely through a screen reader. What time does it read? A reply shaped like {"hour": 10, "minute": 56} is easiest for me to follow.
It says {"hour": 9, "minute": 18}
